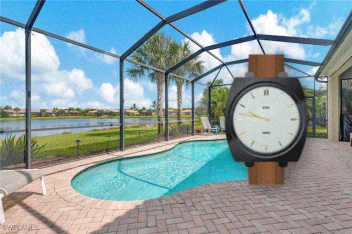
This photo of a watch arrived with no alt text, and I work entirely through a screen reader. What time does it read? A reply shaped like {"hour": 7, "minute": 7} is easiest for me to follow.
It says {"hour": 9, "minute": 47}
